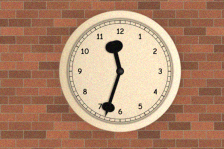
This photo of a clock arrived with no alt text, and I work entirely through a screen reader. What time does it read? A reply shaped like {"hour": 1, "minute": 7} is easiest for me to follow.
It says {"hour": 11, "minute": 33}
